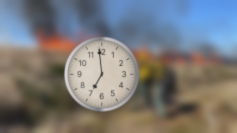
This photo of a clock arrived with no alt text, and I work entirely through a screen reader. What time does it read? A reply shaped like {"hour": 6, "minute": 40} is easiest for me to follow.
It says {"hour": 6, "minute": 59}
